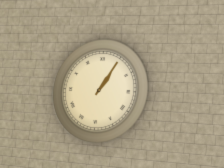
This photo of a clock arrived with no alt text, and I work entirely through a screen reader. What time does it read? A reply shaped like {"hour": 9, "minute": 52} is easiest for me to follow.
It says {"hour": 1, "minute": 5}
